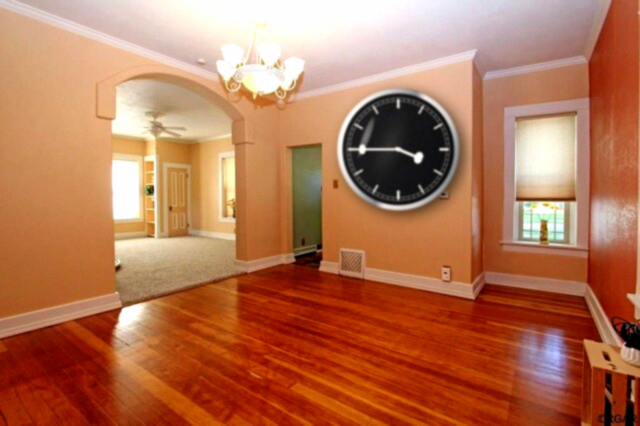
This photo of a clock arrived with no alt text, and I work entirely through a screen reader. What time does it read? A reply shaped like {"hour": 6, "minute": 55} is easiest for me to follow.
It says {"hour": 3, "minute": 45}
